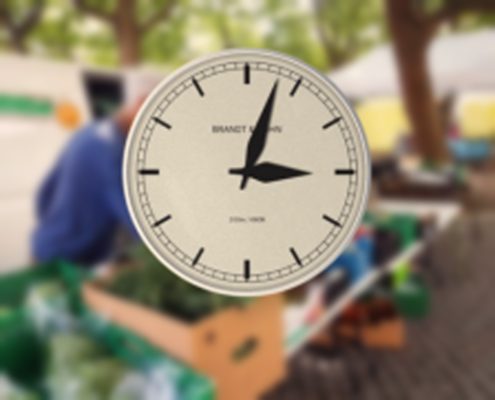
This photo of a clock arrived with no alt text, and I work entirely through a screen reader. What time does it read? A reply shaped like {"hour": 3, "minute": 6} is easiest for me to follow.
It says {"hour": 3, "minute": 3}
